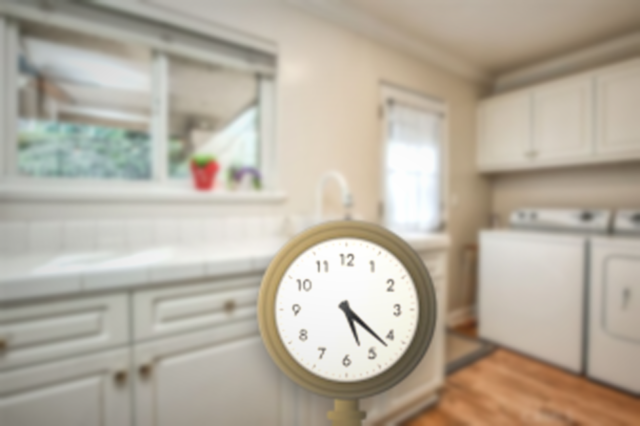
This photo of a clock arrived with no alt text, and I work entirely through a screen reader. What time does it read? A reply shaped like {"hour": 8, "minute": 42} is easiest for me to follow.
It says {"hour": 5, "minute": 22}
